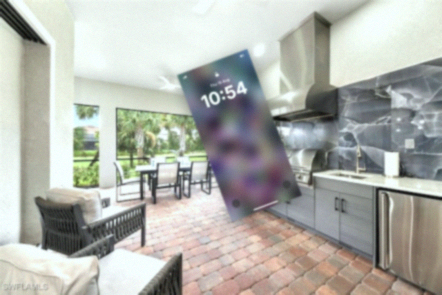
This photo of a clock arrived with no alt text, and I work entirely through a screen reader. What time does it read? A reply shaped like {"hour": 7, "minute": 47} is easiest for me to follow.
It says {"hour": 10, "minute": 54}
